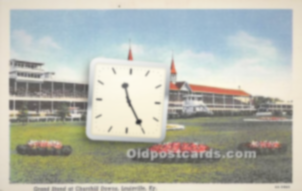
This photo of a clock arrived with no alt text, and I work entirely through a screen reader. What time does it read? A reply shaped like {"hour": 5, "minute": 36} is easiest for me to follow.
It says {"hour": 11, "minute": 25}
